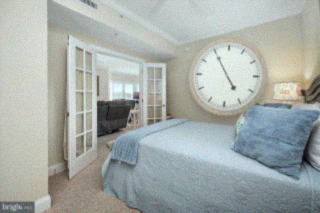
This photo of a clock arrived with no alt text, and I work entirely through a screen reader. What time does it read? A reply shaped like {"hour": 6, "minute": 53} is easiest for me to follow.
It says {"hour": 4, "minute": 55}
